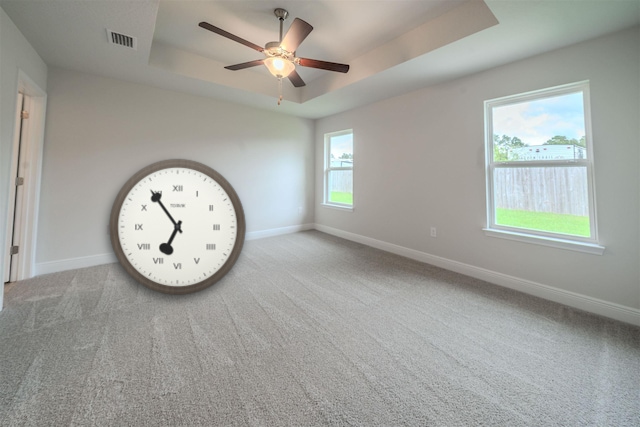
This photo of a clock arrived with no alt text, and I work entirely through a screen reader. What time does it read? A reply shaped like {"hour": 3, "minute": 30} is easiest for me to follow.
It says {"hour": 6, "minute": 54}
